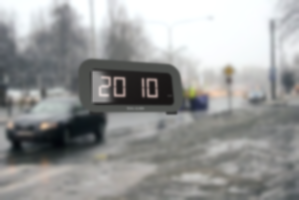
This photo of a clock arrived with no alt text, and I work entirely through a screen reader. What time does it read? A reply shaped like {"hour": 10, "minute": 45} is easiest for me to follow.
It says {"hour": 20, "minute": 10}
